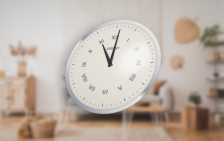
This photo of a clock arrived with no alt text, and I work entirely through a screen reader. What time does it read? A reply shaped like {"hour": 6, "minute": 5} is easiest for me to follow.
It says {"hour": 11, "minute": 1}
